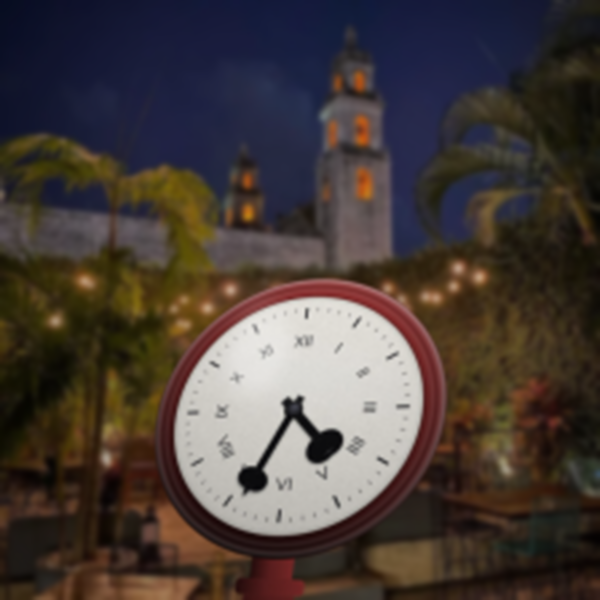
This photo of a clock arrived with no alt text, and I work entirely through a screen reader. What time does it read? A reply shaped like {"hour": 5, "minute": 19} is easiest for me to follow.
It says {"hour": 4, "minute": 34}
